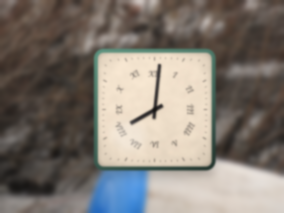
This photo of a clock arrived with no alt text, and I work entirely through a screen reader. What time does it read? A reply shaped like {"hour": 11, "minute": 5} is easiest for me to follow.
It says {"hour": 8, "minute": 1}
